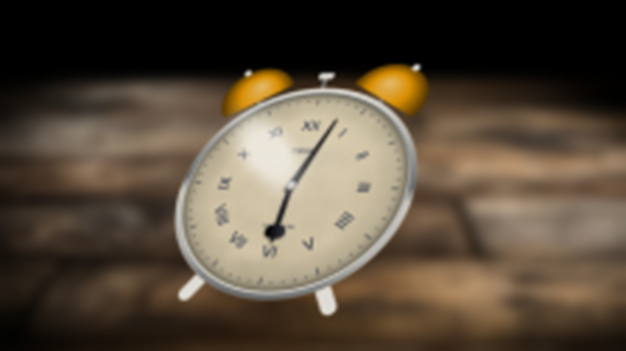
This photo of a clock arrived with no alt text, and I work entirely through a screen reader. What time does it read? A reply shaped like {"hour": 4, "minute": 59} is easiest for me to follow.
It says {"hour": 6, "minute": 3}
